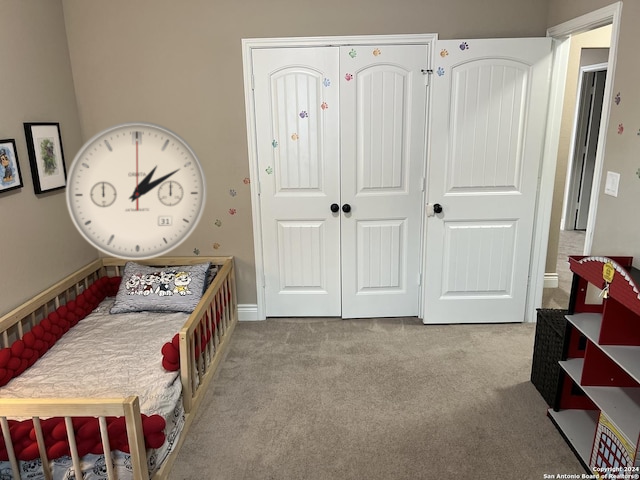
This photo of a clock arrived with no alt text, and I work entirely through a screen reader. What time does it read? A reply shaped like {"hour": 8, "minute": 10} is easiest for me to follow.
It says {"hour": 1, "minute": 10}
